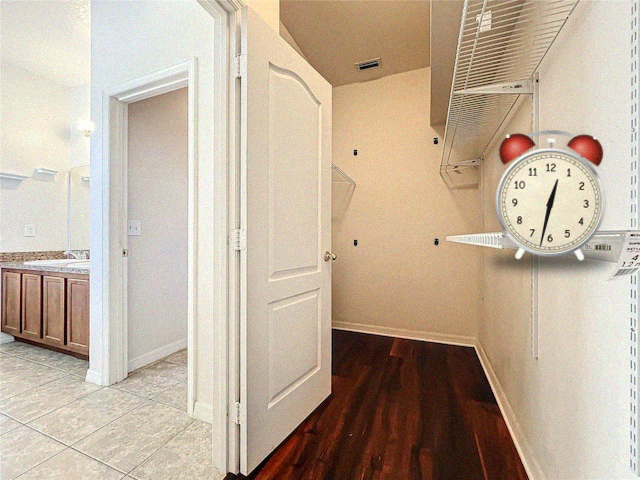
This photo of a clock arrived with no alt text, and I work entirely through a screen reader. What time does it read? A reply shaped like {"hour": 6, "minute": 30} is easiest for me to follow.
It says {"hour": 12, "minute": 32}
